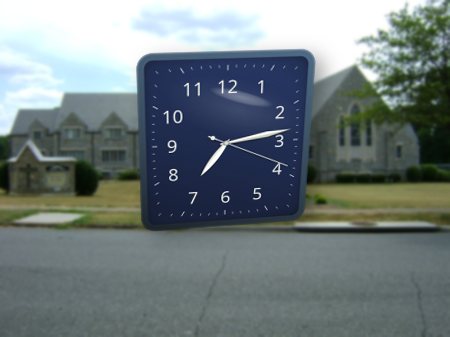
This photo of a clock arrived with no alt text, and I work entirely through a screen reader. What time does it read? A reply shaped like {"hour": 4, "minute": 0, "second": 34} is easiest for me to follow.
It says {"hour": 7, "minute": 13, "second": 19}
